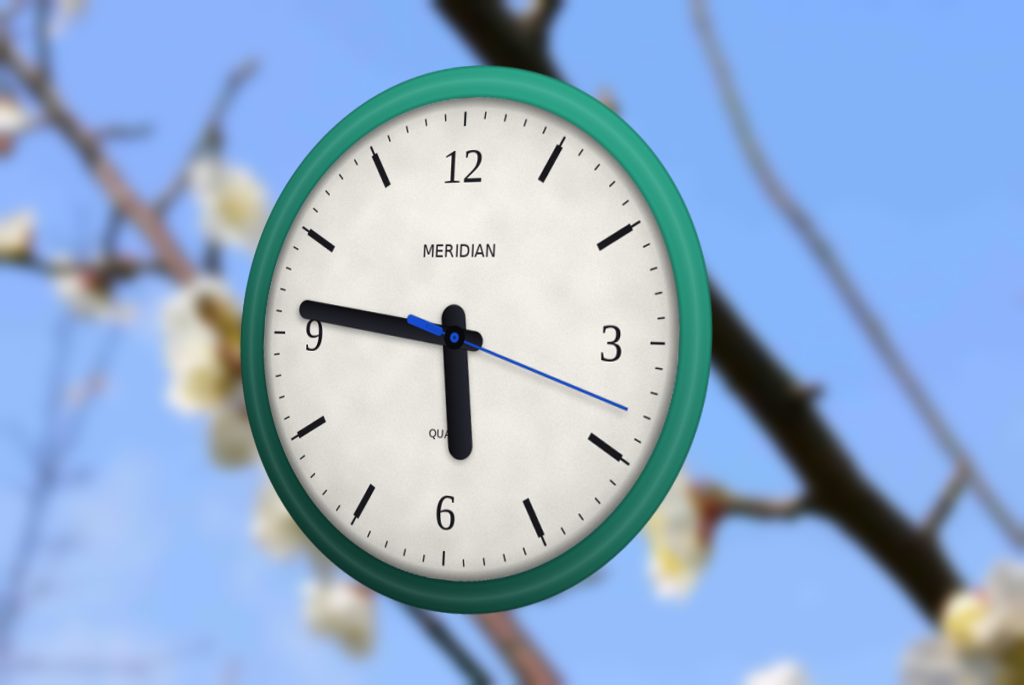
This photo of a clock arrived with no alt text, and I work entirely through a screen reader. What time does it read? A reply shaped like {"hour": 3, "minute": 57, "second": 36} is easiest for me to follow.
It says {"hour": 5, "minute": 46, "second": 18}
